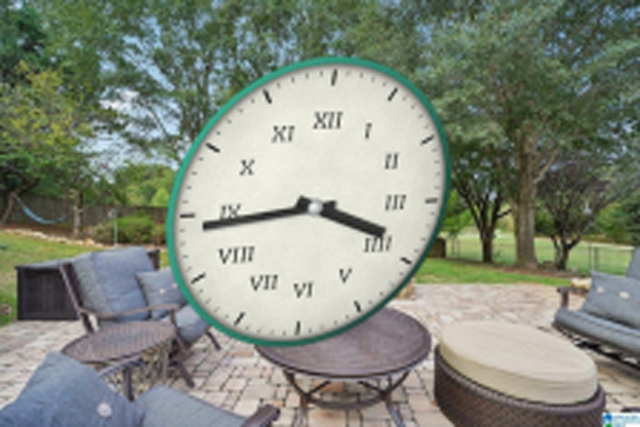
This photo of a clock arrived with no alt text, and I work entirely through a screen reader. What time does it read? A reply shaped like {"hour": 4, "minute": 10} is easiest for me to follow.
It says {"hour": 3, "minute": 44}
